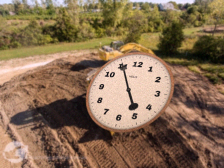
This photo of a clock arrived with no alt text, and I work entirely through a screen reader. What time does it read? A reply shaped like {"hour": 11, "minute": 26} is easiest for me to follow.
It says {"hour": 4, "minute": 55}
